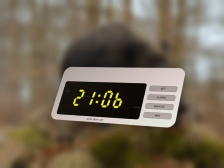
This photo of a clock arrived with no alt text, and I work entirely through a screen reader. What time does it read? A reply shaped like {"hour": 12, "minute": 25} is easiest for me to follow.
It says {"hour": 21, "minute": 6}
